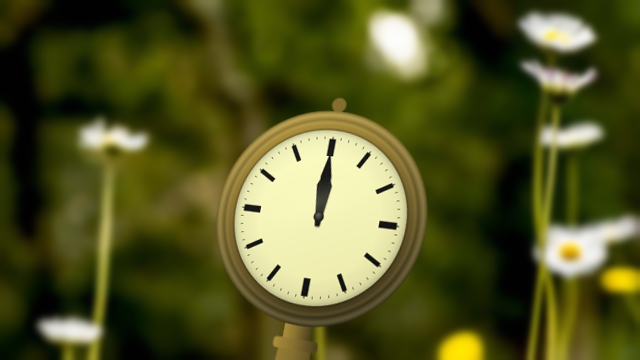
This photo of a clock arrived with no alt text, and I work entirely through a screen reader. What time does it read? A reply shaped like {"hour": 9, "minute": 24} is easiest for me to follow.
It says {"hour": 12, "minute": 0}
